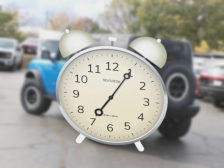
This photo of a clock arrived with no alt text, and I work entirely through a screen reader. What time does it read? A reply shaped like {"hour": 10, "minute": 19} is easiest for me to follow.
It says {"hour": 7, "minute": 5}
